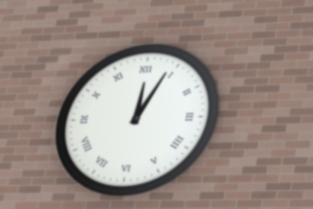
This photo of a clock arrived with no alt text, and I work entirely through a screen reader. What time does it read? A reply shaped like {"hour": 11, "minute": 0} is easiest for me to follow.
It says {"hour": 12, "minute": 4}
